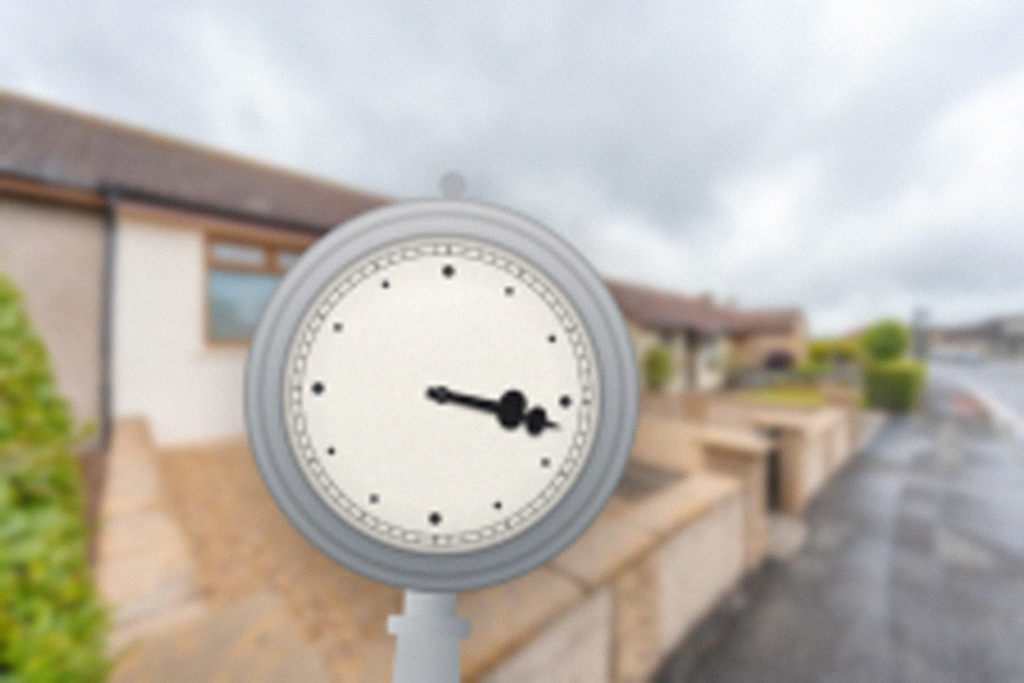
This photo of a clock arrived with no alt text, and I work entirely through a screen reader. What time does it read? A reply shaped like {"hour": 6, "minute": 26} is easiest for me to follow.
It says {"hour": 3, "minute": 17}
